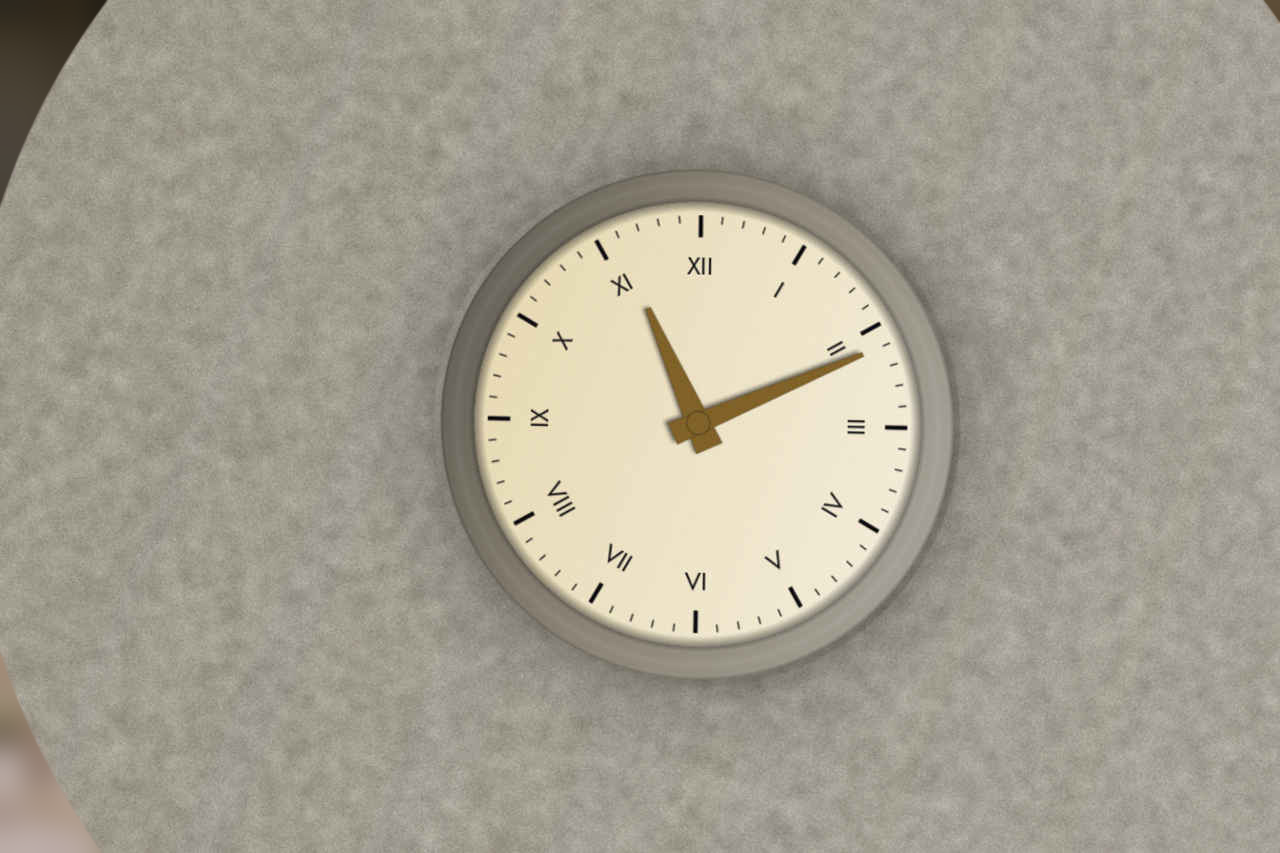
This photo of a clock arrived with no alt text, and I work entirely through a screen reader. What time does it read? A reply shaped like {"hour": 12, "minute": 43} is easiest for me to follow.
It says {"hour": 11, "minute": 11}
